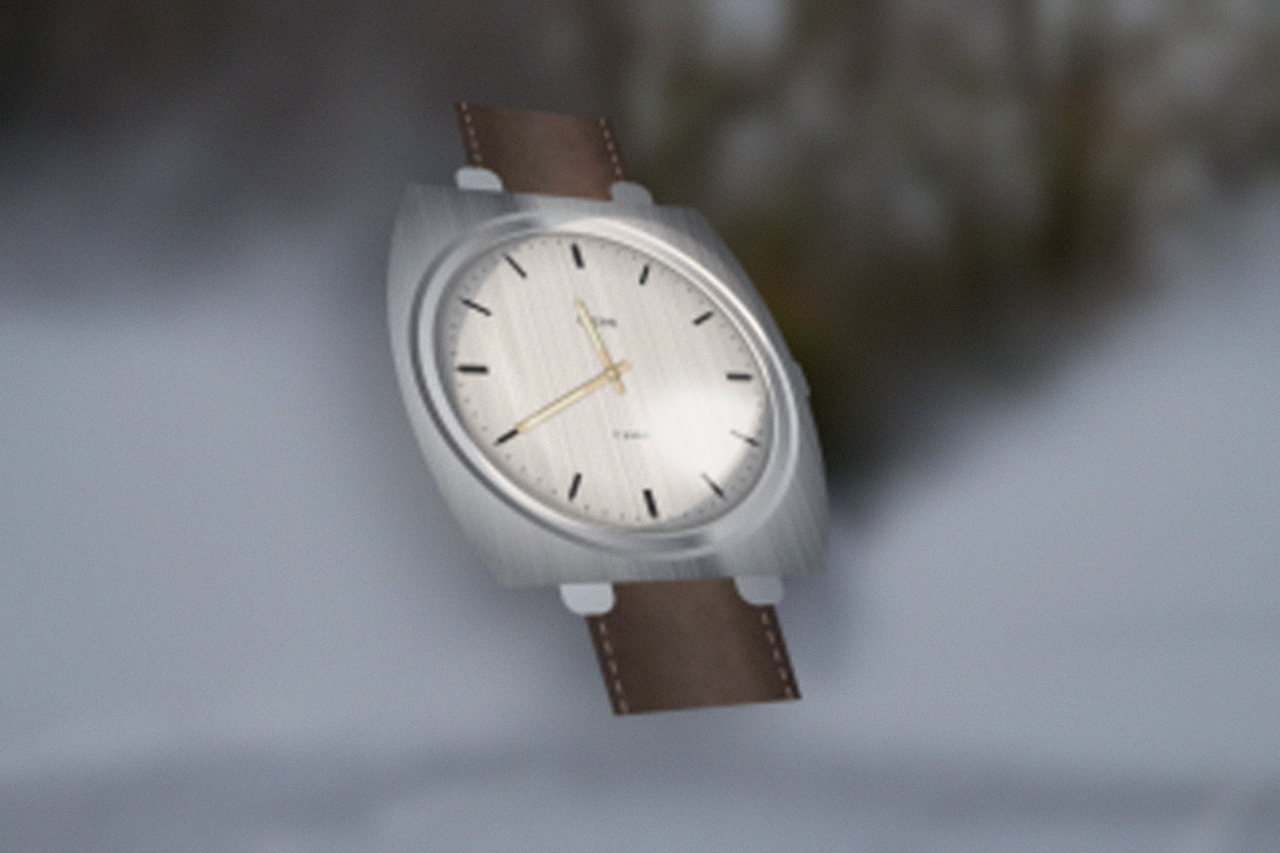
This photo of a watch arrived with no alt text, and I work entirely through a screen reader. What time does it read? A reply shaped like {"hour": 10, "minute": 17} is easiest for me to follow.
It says {"hour": 11, "minute": 40}
